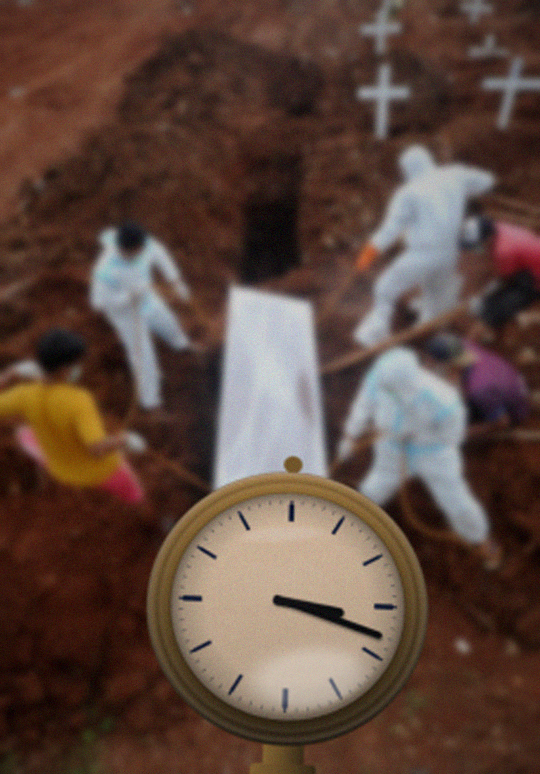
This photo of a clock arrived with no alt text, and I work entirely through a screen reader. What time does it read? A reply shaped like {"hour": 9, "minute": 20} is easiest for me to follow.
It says {"hour": 3, "minute": 18}
